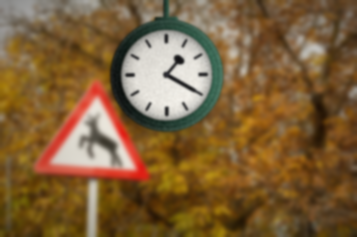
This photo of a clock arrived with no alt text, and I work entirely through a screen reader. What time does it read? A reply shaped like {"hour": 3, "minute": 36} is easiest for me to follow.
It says {"hour": 1, "minute": 20}
